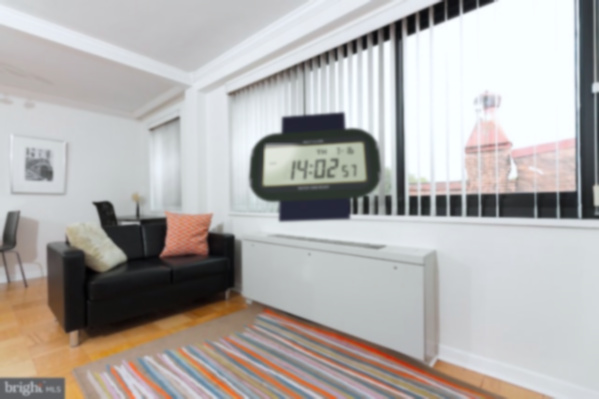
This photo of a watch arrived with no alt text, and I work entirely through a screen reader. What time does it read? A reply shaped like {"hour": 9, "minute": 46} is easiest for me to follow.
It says {"hour": 14, "minute": 2}
